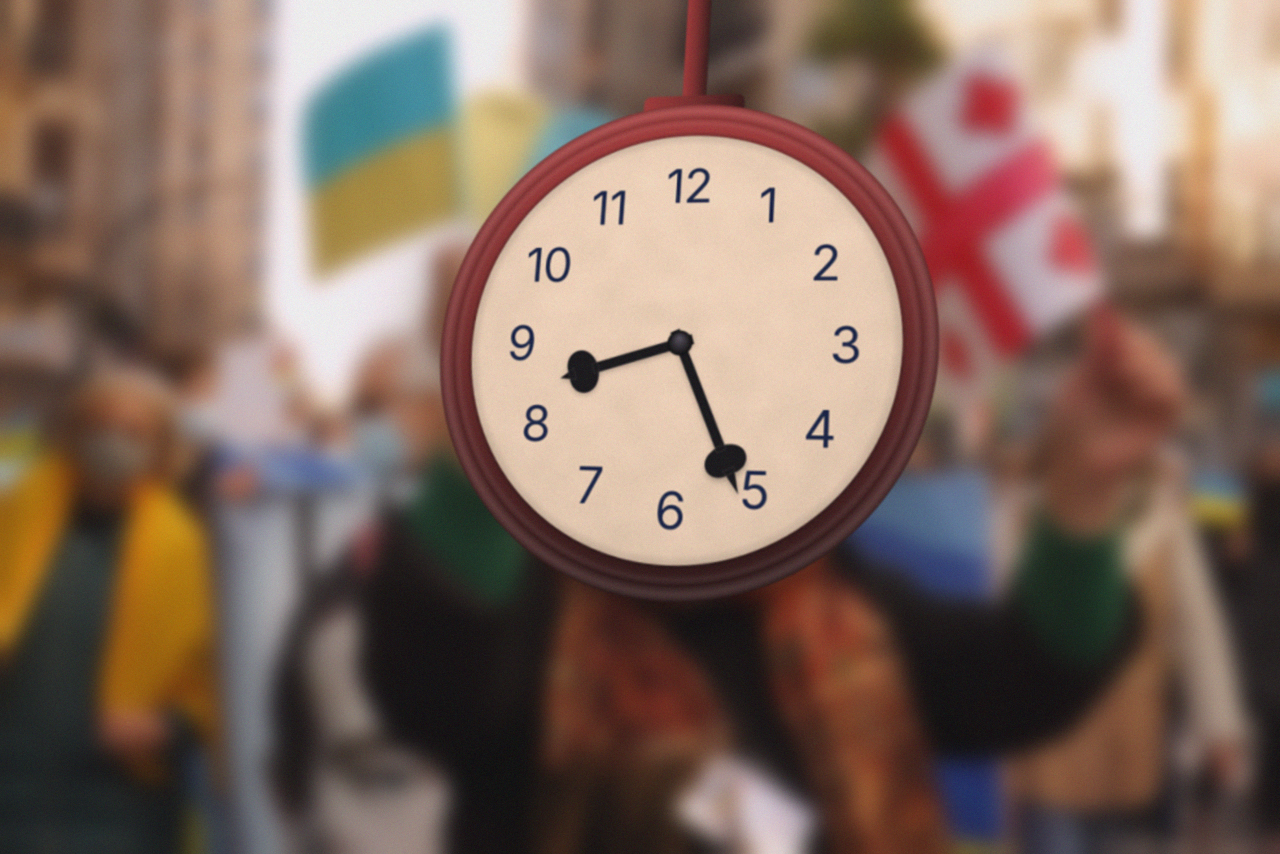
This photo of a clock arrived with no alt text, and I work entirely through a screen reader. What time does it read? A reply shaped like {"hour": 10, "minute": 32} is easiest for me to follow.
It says {"hour": 8, "minute": 26}
